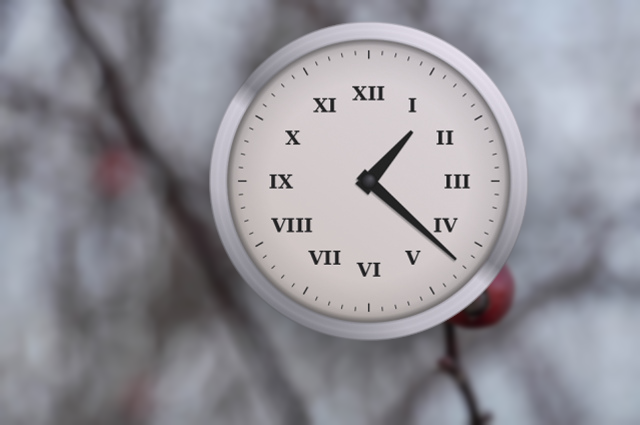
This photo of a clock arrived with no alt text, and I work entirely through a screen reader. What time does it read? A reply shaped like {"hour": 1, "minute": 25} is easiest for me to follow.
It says {"hour": 1, "minute": 22}
